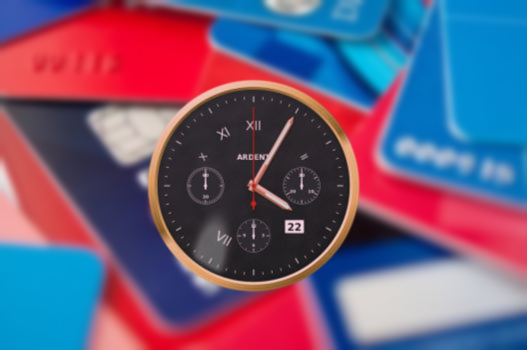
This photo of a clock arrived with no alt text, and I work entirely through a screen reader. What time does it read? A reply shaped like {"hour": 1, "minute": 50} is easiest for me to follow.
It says {"hour": 4, "minute": 5}
